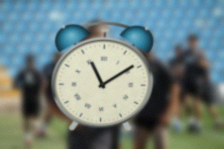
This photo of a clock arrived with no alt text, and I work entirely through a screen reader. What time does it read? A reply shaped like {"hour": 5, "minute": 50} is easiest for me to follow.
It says {"hour": 11, "minute": 9}
